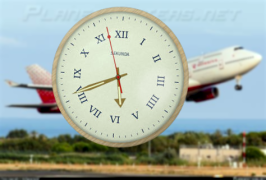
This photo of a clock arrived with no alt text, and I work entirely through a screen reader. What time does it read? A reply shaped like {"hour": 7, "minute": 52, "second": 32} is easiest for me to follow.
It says {"hour": 5, "minute": 40, "second": 57}
